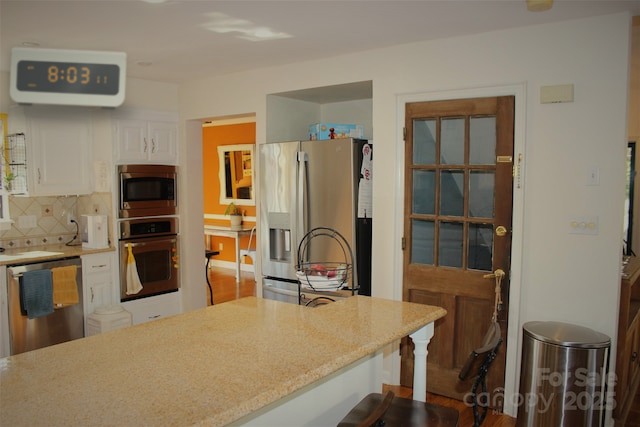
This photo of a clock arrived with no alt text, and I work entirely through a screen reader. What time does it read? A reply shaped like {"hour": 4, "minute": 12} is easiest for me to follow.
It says {"hour": 8, "minute": 3}
